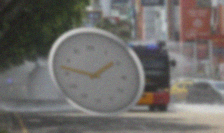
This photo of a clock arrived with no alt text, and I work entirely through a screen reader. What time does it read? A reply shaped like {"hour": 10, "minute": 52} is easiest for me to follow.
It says {"hour": 1, "minute": 47}
